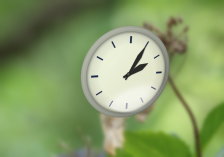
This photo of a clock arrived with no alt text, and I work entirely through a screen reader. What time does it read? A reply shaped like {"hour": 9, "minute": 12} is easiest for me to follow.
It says {"hour": 2, "minute": 5}
